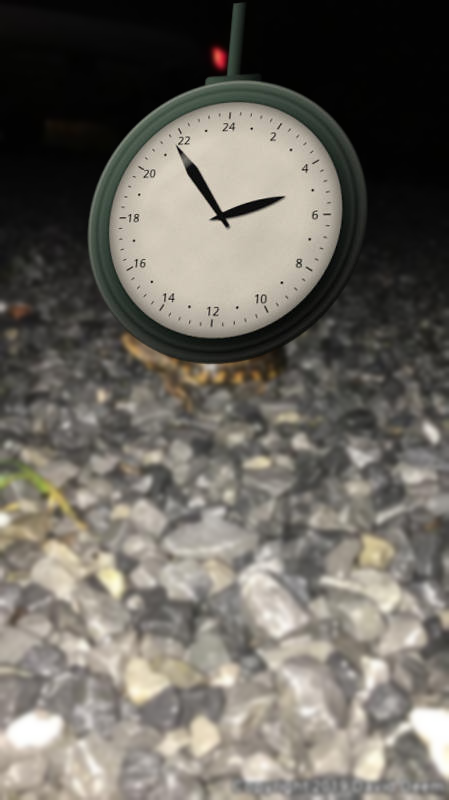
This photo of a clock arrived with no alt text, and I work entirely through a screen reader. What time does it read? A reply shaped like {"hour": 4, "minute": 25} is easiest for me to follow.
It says {"hour": 4, "minute": 54}
